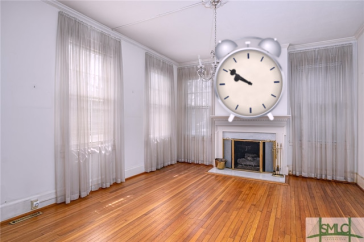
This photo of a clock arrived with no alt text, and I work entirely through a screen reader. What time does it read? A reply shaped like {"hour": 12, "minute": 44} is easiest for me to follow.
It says {"hour": 9, "minute": 51}
